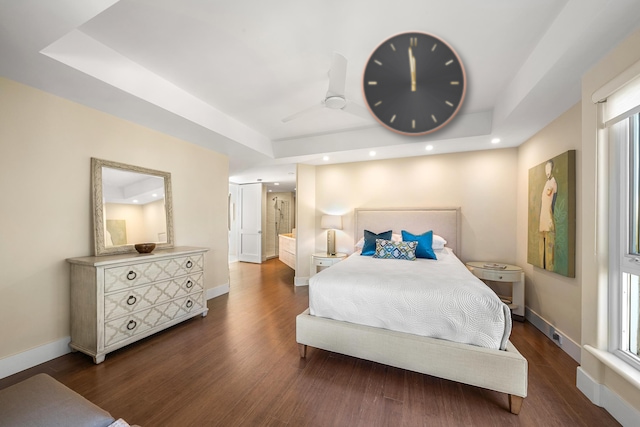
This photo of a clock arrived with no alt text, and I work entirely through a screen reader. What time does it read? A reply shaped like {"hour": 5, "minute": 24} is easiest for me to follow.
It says {"hour": 11, "minute": 59}
